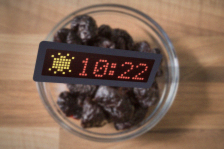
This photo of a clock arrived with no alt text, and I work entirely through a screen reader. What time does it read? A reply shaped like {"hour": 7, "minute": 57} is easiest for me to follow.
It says {"hour": 10, "minute": 22}
